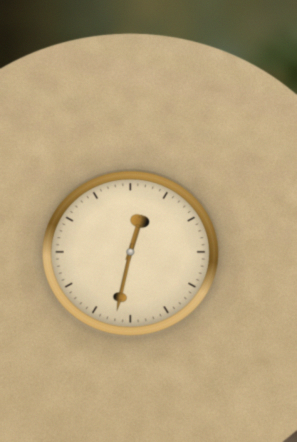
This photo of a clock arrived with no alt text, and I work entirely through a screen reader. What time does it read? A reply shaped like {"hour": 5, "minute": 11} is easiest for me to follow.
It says {"hour": 12, "minute": 32}
